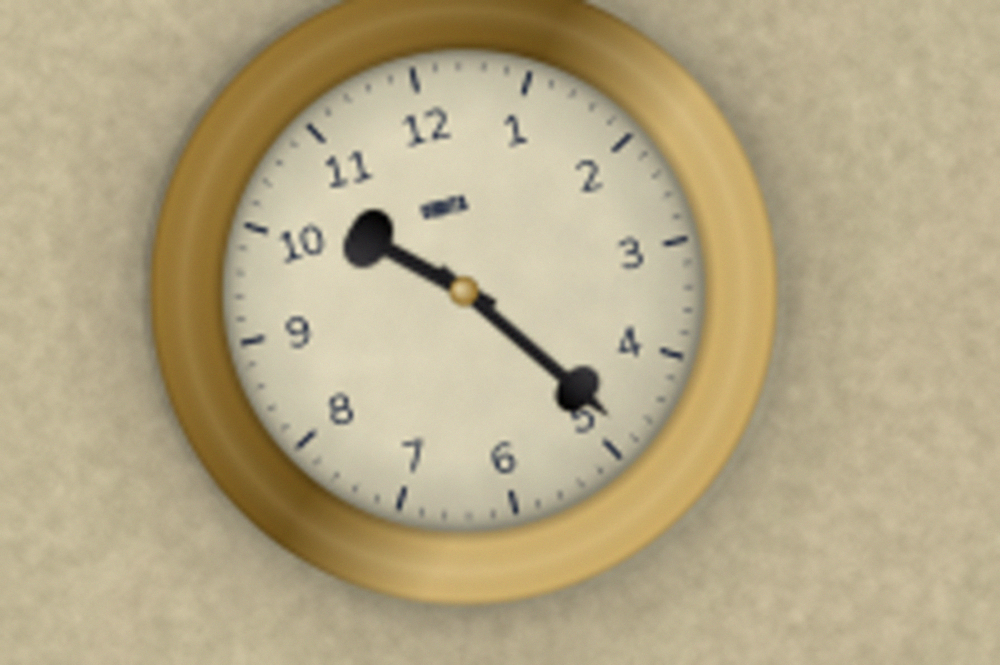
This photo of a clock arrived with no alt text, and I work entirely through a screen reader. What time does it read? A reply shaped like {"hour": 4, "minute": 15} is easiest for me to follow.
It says {"hour": 10, "minute": 24}
